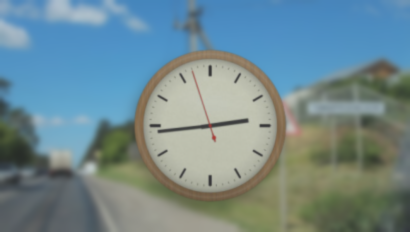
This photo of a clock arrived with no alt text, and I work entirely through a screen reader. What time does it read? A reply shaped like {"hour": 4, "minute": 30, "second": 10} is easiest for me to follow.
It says {"hour": 2, "minute": 43, "second": 57}
